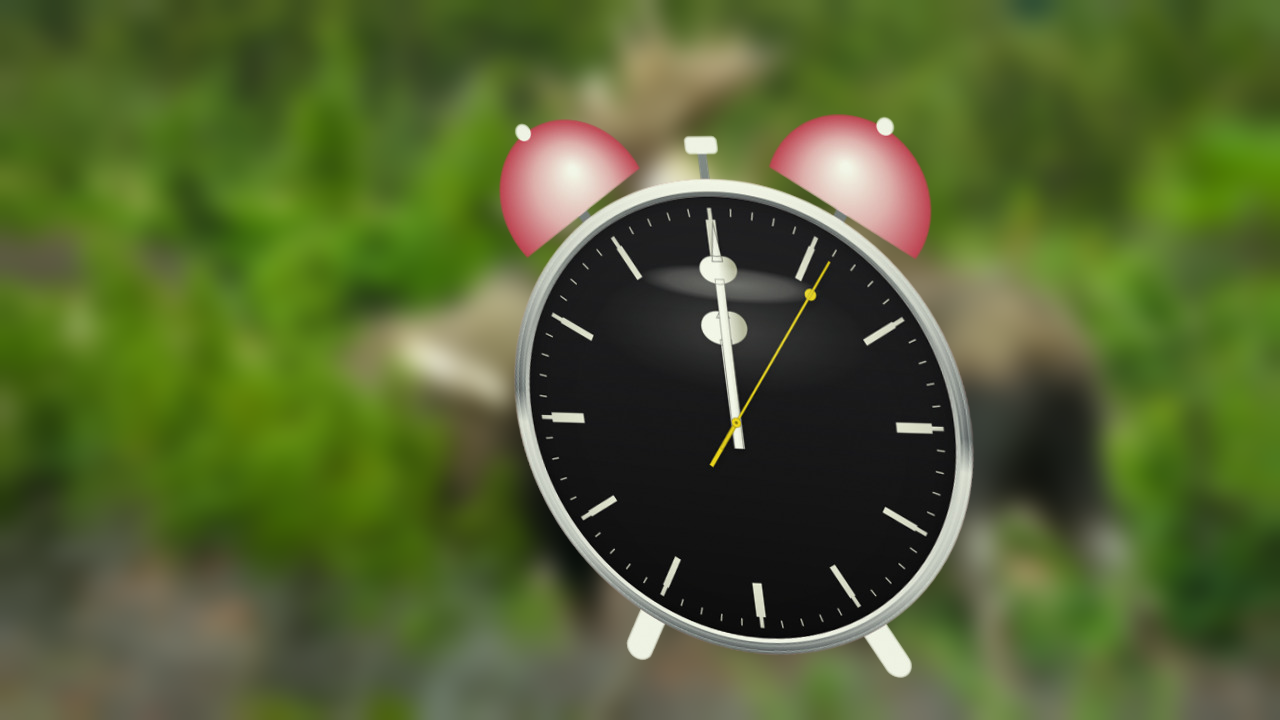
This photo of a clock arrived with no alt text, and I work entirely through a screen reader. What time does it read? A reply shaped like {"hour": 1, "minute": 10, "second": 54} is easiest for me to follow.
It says {"hour": 12, "minute": 0, "second": 6}
